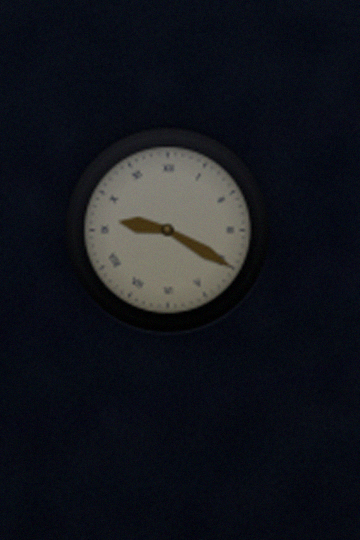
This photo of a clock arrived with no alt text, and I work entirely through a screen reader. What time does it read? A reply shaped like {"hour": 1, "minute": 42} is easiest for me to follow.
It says {"hour": 9, "minute": 20}
